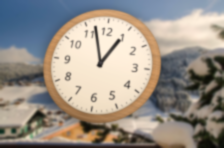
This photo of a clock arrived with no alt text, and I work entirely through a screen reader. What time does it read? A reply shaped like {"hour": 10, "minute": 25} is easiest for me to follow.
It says {"hour": 12, "minute": 57}
